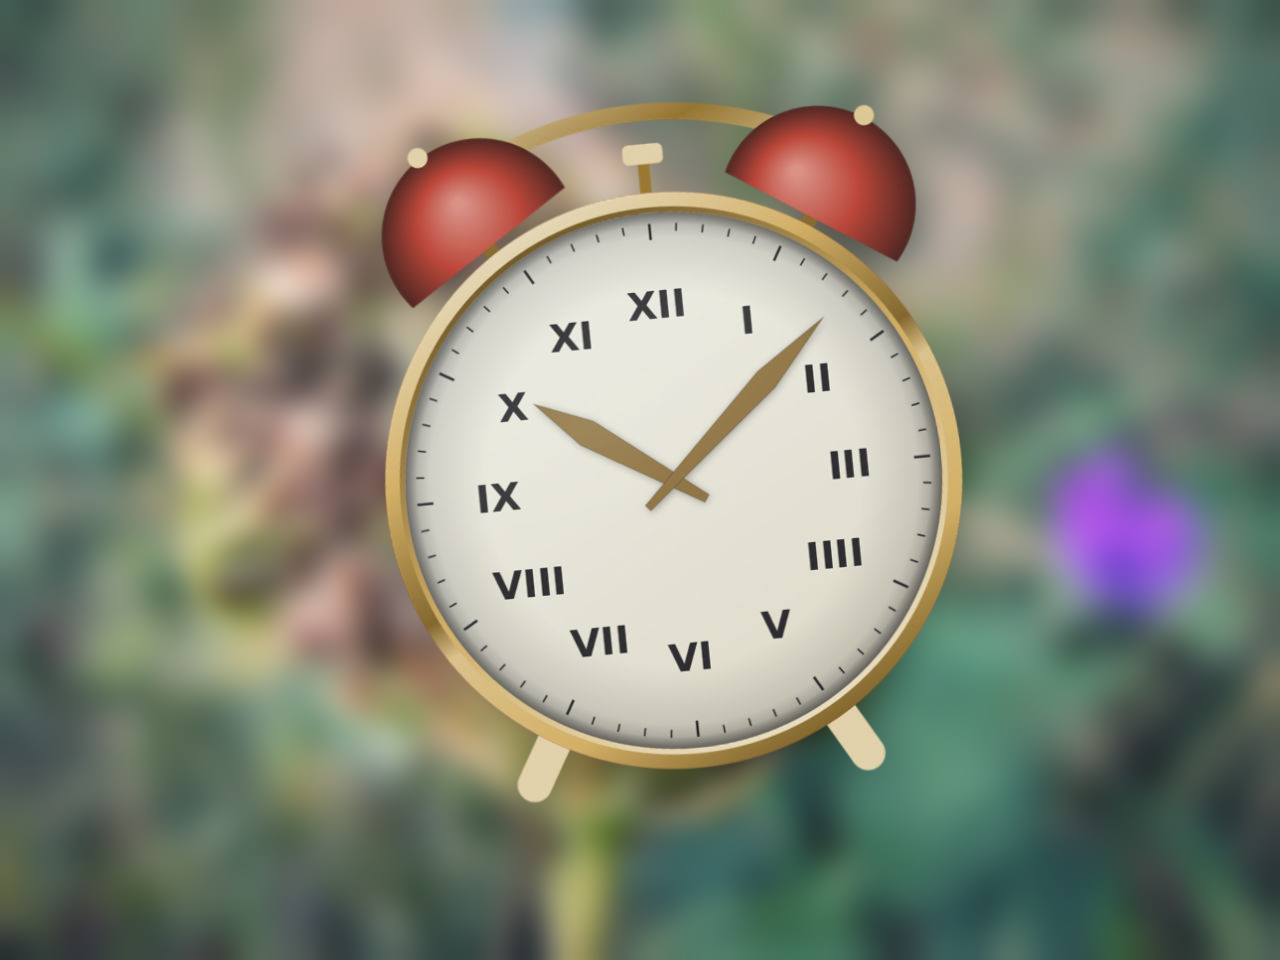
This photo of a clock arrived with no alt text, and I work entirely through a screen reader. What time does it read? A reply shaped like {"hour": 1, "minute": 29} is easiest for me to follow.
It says {"hour": 10, "minute": 8}
